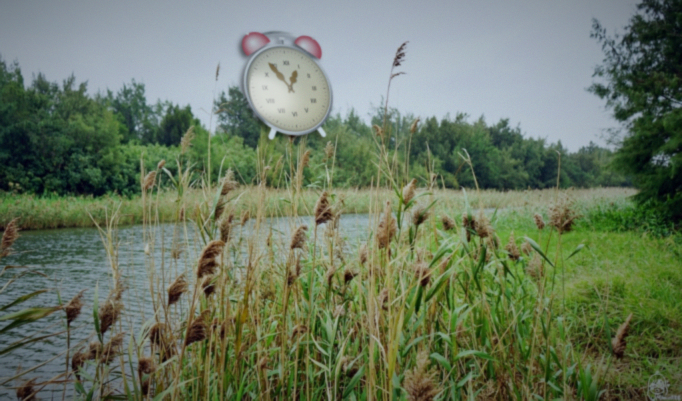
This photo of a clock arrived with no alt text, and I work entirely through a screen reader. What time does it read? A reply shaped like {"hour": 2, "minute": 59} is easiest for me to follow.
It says {"hour": 12, "minute": 54}
